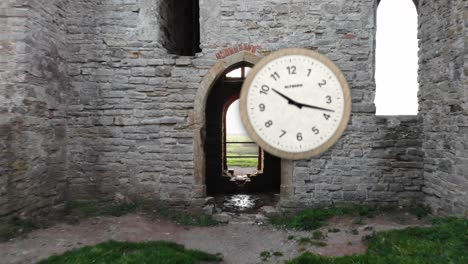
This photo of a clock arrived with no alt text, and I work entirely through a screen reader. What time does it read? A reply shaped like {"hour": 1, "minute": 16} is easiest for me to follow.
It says {"hour": 10, "minute": 18}
